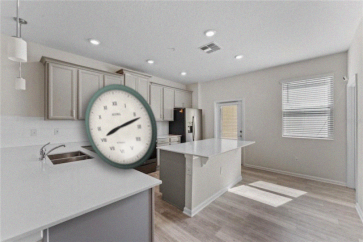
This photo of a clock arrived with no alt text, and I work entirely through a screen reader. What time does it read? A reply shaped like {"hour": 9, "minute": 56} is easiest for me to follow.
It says {"hour": 8, "minute": 12}
